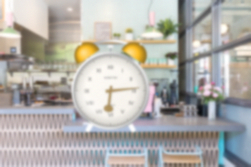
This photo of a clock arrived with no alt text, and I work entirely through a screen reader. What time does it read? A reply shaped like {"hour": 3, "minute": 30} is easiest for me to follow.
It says {"hour": 6, "minute": 14}
